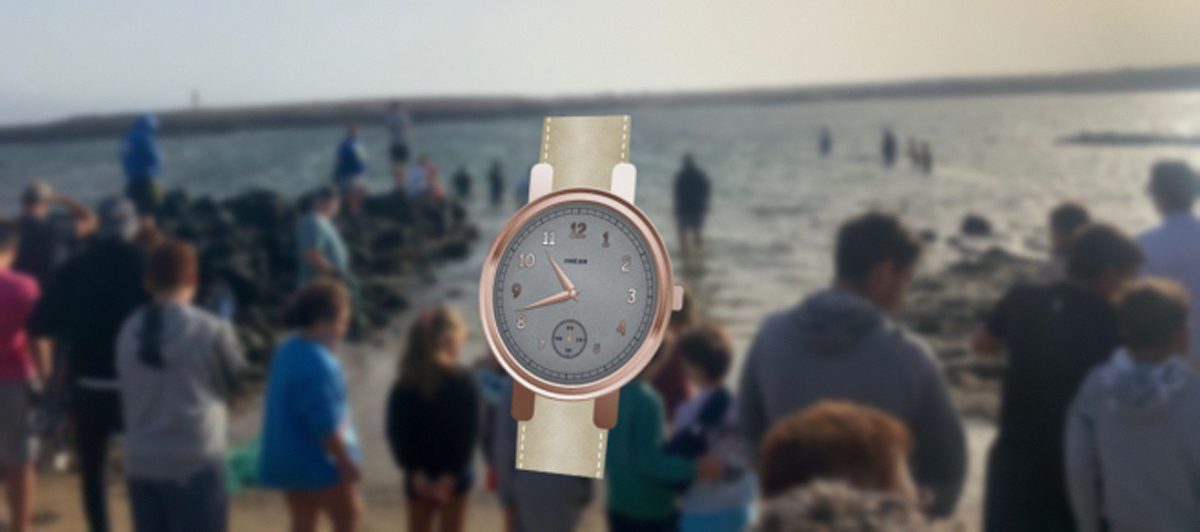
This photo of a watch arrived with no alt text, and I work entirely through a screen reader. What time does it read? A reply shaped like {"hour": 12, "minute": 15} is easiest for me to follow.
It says {"hour": 10, "minute": 42}
